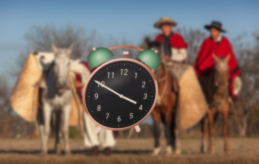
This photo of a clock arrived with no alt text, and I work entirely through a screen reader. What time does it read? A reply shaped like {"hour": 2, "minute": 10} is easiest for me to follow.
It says {"hour": 3, "minute": 50}
